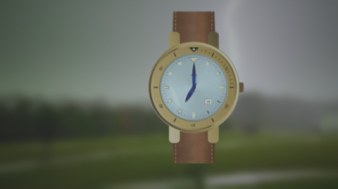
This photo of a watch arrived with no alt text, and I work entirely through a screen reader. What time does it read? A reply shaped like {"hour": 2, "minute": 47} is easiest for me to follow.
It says {"hour": 7, "minute": 0}
